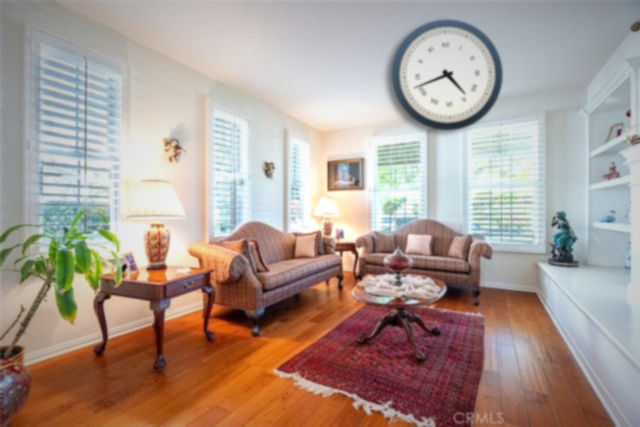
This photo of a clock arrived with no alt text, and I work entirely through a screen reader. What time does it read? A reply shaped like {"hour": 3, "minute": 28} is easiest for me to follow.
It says {"hour": 4, "minute": 42}
